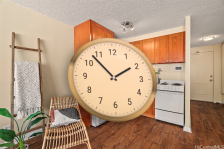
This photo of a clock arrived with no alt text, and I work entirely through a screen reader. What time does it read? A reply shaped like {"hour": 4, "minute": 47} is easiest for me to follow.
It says {"hour": 1, "minute": 53}
